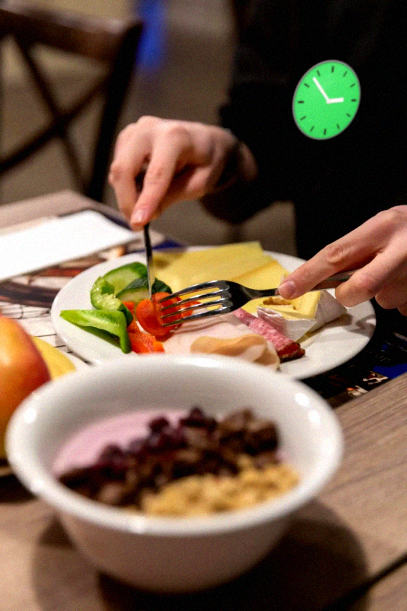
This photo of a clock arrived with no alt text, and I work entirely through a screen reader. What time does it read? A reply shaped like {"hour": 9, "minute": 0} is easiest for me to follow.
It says {"hour": 2, "minute": 53}
